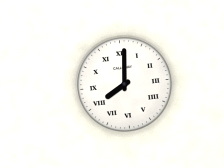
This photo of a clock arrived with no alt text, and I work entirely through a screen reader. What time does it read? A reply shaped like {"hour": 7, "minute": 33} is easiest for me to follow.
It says {"hour": 8, "minute": 1}
